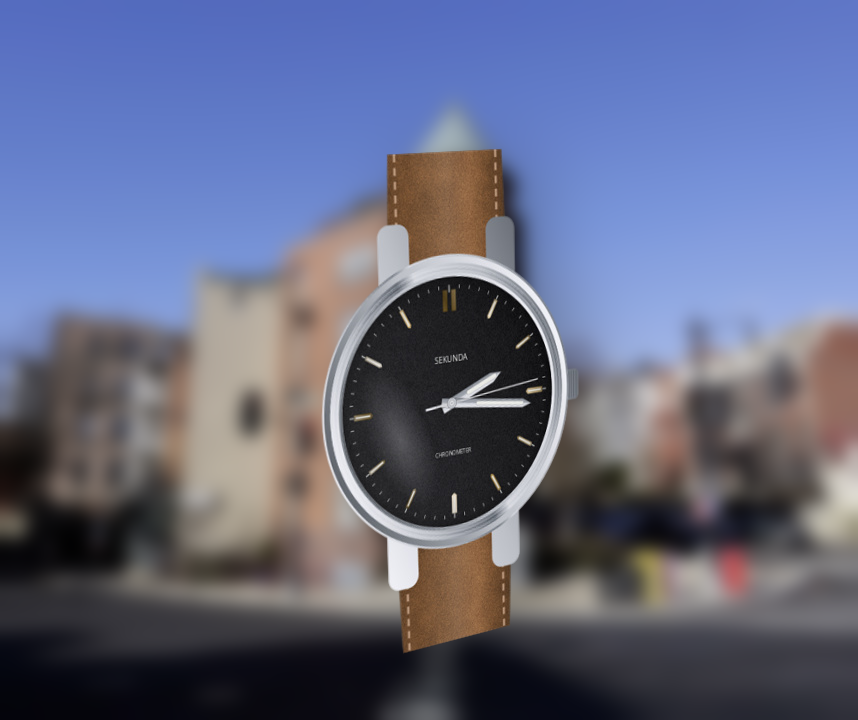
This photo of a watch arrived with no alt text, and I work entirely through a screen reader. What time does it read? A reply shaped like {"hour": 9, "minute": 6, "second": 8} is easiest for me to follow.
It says {"hour": 2, "minute": 16, "second": 14}
